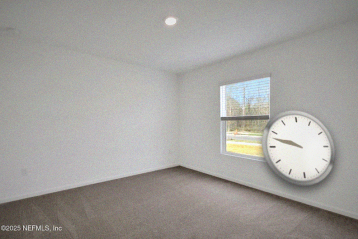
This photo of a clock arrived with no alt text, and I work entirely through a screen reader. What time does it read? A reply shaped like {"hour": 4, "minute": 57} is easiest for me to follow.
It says {"hour": 9, "minute": 48}
